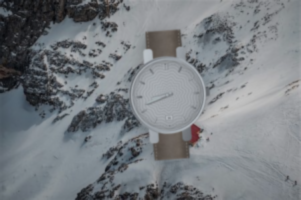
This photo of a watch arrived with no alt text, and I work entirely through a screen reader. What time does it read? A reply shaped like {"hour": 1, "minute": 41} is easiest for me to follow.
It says {"hour": 8, "minute": 42}
